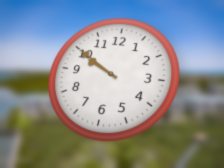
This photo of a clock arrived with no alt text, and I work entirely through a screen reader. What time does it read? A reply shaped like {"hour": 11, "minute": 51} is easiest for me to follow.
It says {"hour": 9, "minute": 50}
